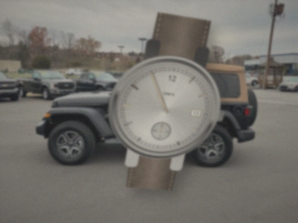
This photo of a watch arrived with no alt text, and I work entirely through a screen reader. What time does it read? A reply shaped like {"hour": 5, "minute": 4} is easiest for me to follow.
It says {"hour": 10, "minute": 55}
